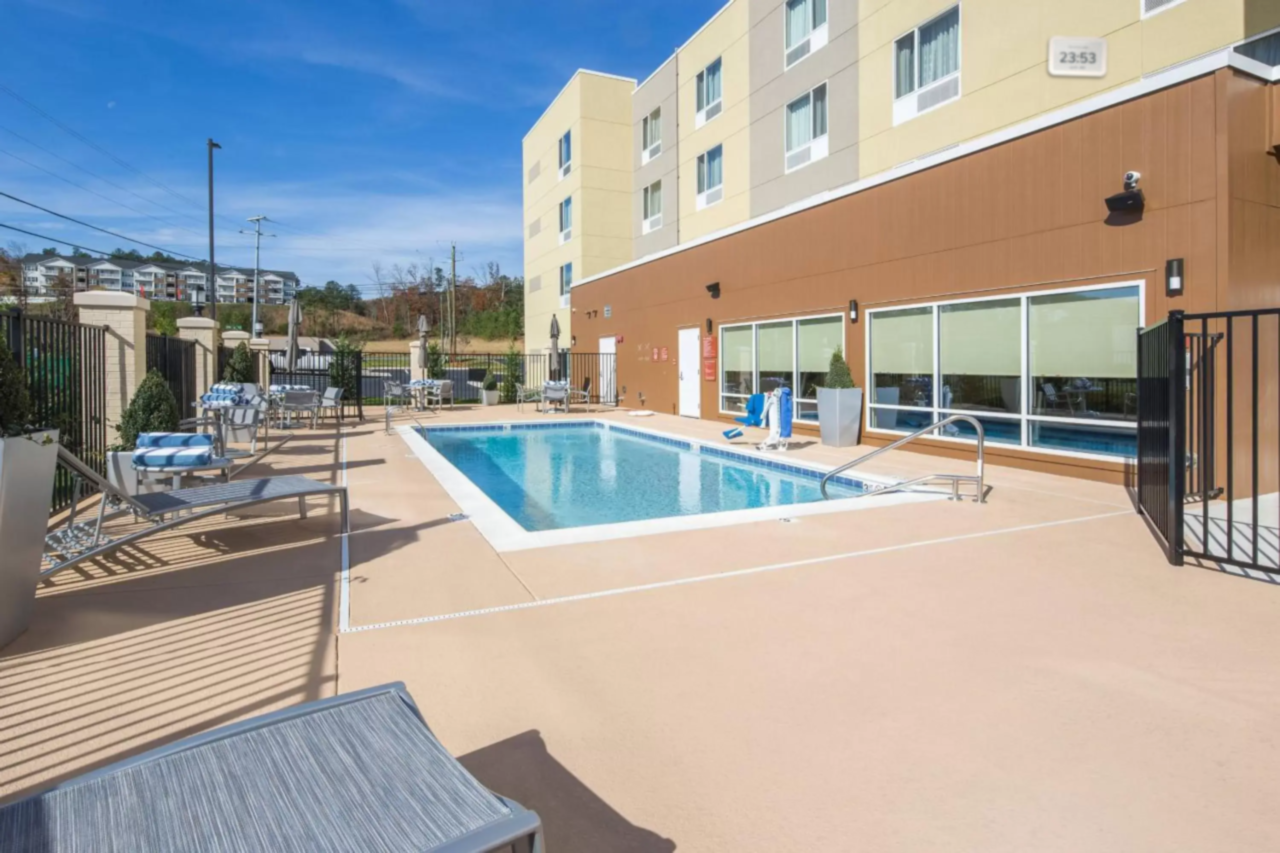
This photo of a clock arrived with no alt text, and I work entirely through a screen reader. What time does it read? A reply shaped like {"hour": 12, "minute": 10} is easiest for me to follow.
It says {"hour": 23, "minute": 53}
